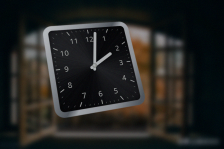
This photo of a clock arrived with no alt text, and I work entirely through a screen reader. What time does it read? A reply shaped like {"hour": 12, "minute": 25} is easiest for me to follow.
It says {"hour": 2, "minute": 2}
